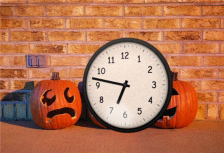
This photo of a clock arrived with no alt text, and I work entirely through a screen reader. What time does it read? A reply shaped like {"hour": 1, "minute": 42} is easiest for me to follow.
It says {"hour": 6, "minute": 47}
